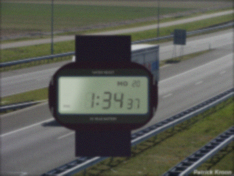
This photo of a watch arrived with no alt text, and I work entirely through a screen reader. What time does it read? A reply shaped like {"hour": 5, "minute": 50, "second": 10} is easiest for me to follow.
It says {"hour": 1, "minute": 34, "second": 37}
